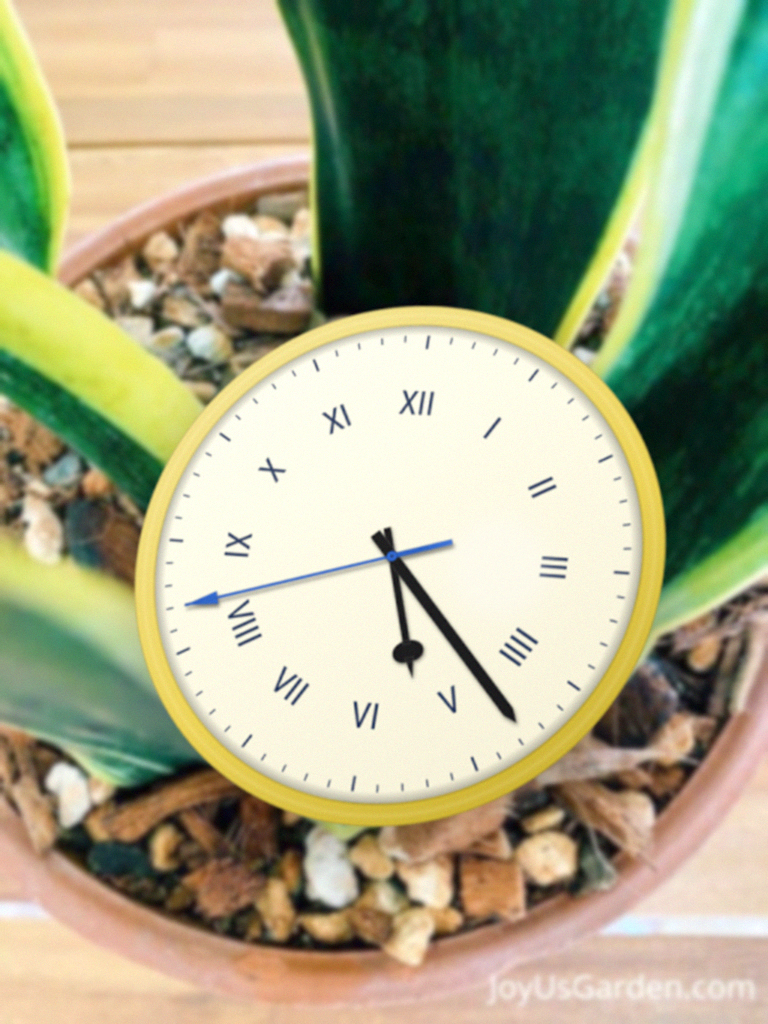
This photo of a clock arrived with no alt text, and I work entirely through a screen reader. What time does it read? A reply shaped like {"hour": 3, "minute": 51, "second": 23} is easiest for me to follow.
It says {"hour": 5, "minute": 22, "second": 42}
